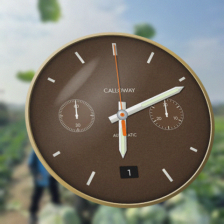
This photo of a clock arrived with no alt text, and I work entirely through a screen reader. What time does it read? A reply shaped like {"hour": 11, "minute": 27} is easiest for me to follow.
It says {"hour": 6, "minute": 11}
